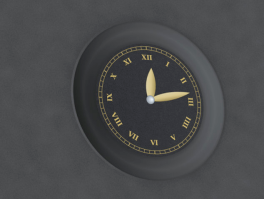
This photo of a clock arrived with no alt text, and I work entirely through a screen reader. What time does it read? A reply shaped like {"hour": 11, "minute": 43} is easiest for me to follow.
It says {"hour": 12, "minute": 13}
